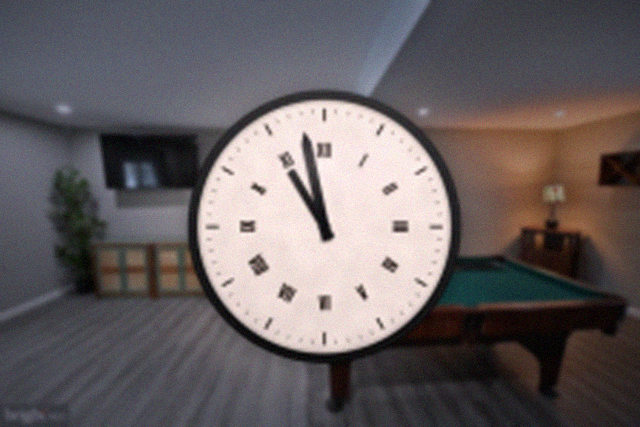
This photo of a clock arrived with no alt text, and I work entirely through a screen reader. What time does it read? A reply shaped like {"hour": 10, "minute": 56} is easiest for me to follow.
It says {"hour": 10, "minute": 58}
